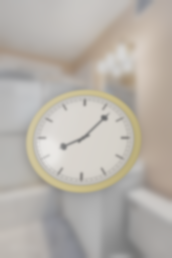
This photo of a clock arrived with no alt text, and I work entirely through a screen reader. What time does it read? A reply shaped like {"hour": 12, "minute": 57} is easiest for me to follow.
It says {"hour": 8, "minute": 7}
